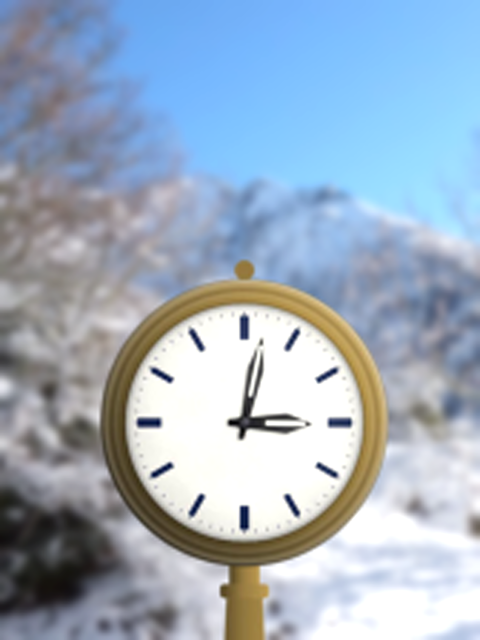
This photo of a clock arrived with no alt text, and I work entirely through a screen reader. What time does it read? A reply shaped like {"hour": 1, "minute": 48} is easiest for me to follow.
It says {"hour": 3, "minute": 2}
